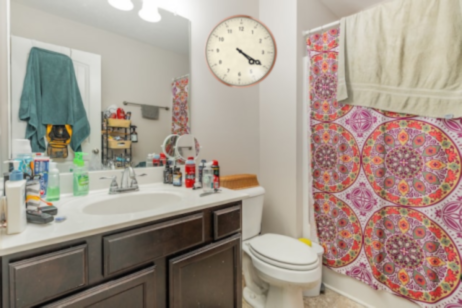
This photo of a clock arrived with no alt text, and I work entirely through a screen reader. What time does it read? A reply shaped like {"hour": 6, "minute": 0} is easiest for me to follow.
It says {"hour": 4, "minute": 20}
